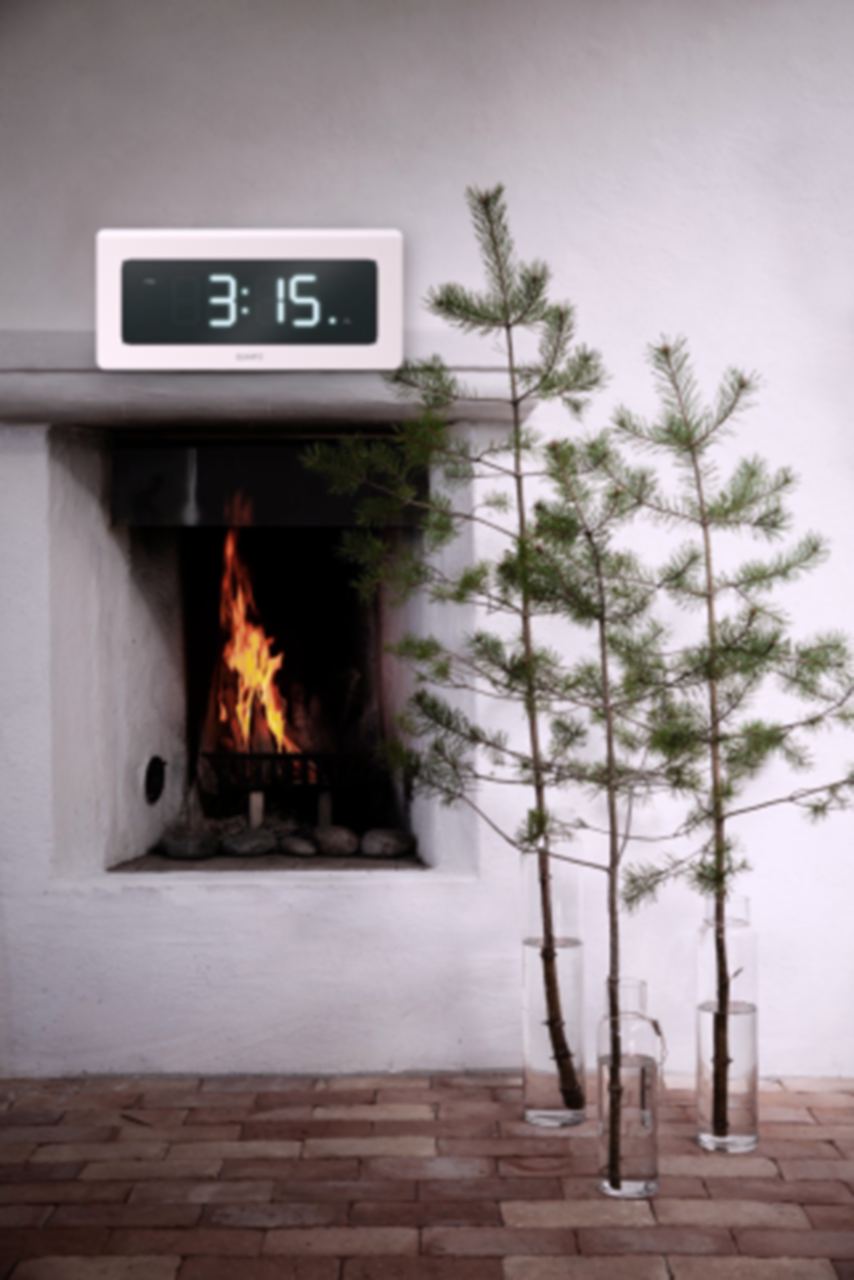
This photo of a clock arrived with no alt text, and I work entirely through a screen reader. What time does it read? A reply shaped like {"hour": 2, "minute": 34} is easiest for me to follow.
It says {"hour": 3, "minute": 15}
